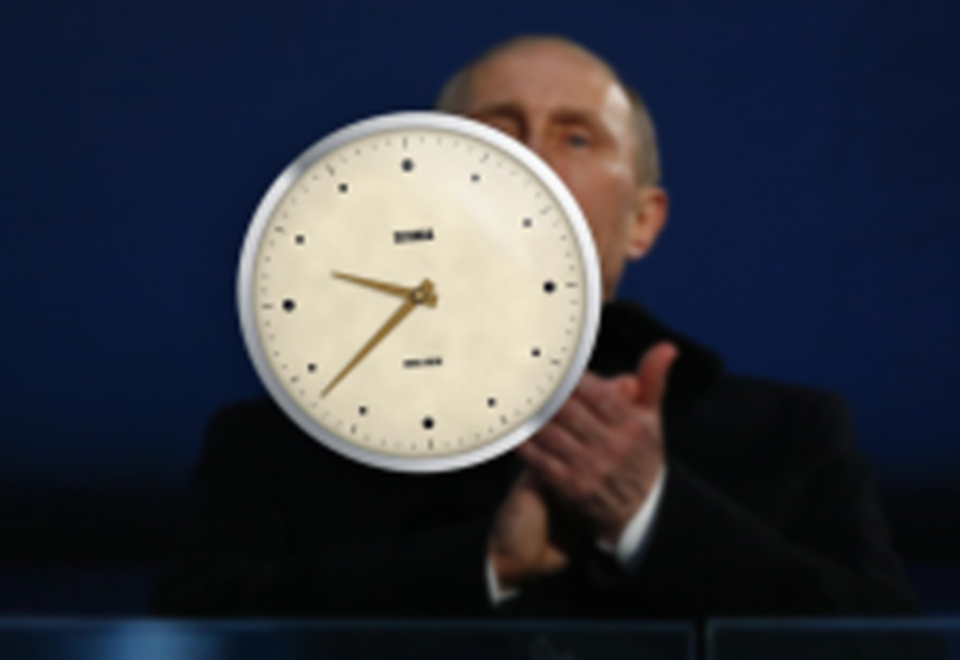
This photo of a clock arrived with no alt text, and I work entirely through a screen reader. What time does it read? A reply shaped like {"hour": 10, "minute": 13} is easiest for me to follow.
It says {"hour": 9, "minute": 38}
